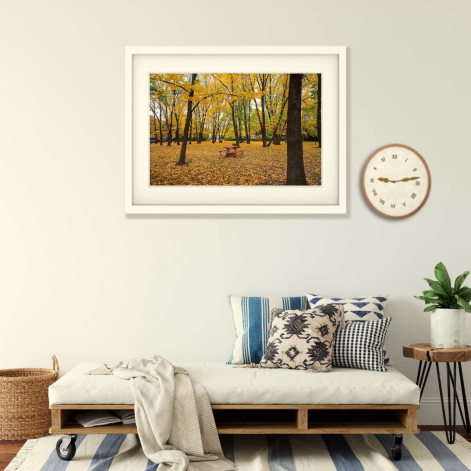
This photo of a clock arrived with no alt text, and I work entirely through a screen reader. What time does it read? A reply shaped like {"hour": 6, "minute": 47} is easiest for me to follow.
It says {"hour": 9, "minute": 13}
